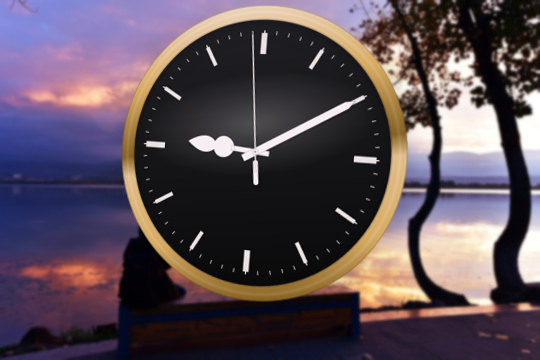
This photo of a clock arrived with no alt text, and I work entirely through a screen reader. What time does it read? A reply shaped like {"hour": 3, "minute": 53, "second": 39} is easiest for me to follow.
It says {"hour": 9, "minute": 9, "second": 59}
